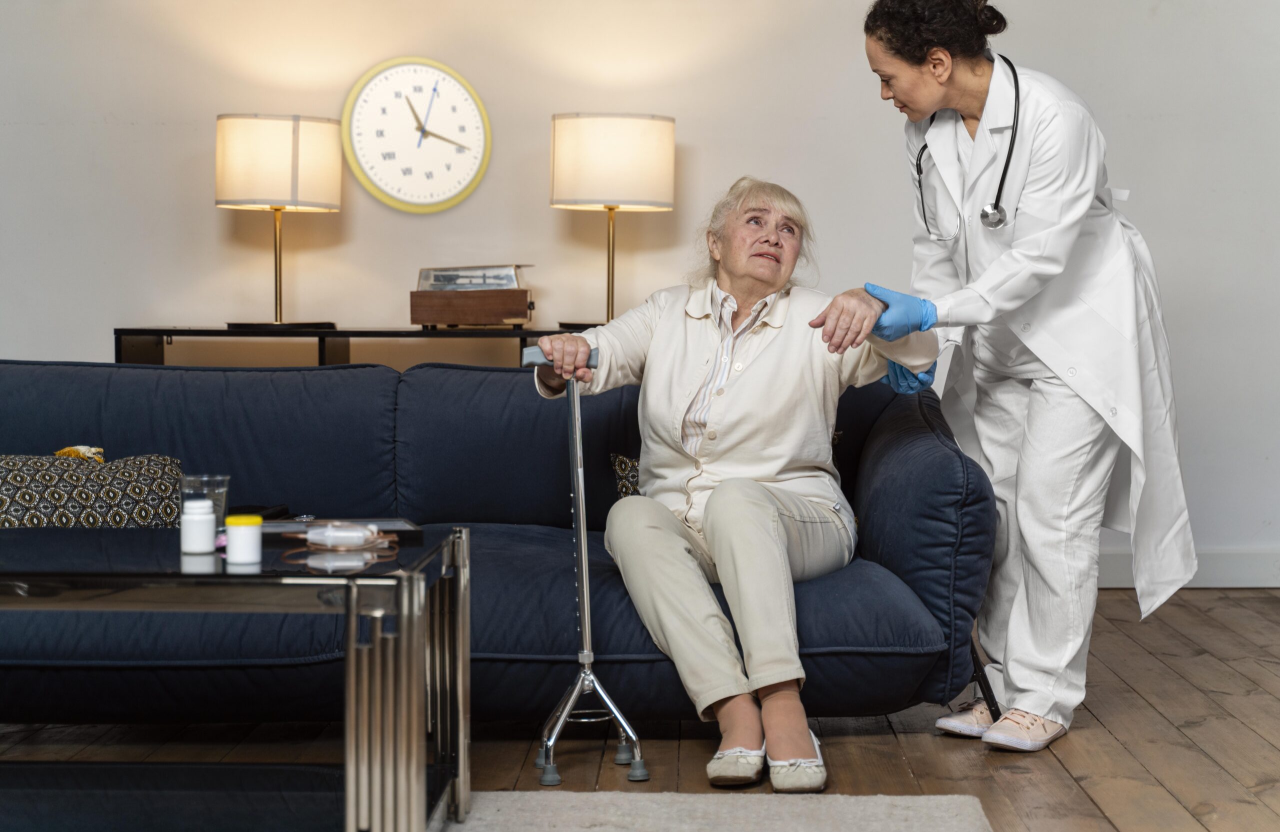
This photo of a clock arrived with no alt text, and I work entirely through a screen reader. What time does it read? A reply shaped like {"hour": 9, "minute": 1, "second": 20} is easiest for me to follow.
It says {"hour": 11, "minute": 19, "second": 4}
